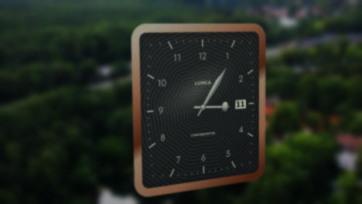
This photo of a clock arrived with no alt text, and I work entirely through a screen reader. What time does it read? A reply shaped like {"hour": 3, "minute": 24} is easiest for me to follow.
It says {"hour": 3, "minute": 6}
